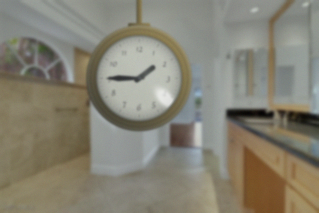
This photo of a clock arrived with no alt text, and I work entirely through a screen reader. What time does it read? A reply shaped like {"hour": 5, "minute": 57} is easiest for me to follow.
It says {"hour": 1, "minute": 45}
